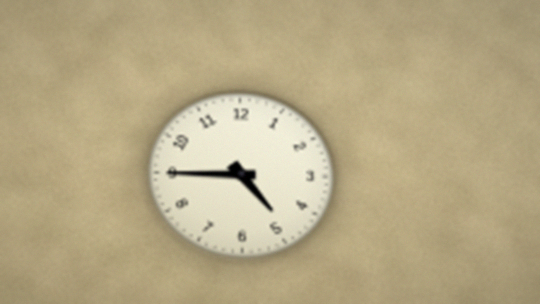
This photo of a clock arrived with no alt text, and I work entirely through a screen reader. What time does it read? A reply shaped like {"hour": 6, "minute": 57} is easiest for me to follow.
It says {"hour": 4, "minute": 45}
